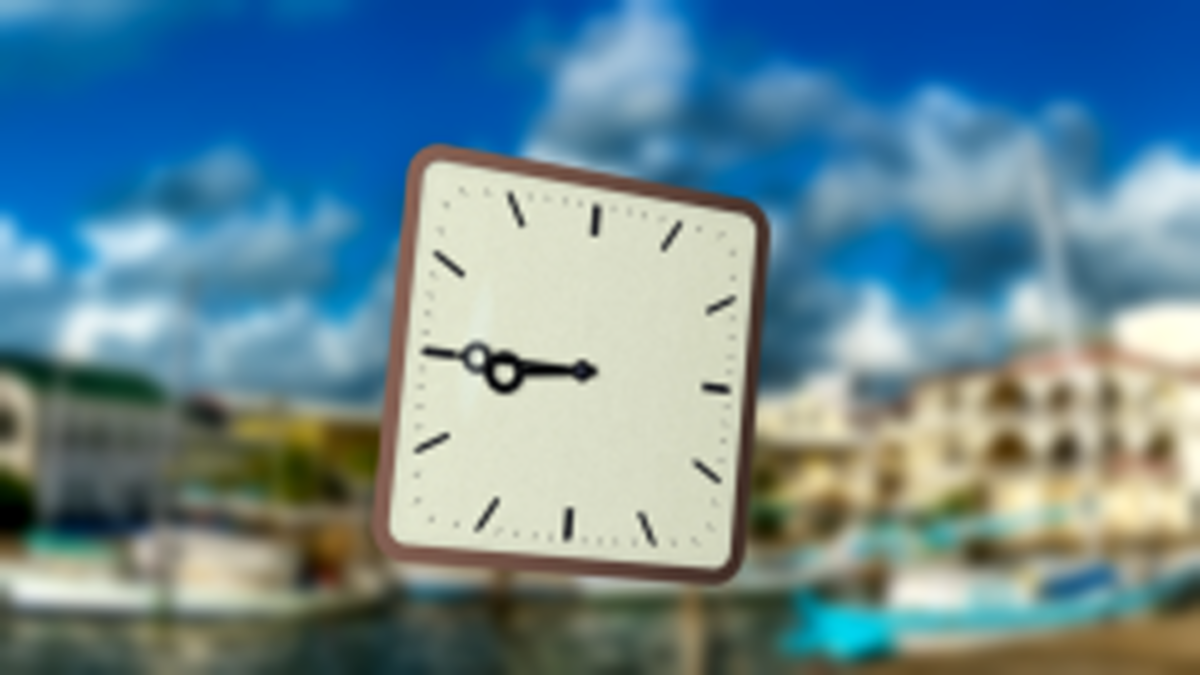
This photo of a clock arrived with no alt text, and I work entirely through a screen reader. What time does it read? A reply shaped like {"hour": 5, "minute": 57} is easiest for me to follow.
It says {"hour": 8, "minute": 45}
